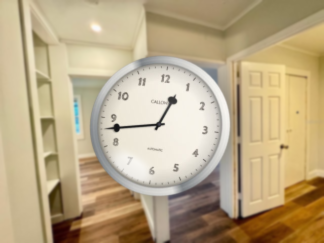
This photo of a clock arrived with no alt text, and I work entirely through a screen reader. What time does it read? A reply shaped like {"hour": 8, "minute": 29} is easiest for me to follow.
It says {"hour": 12, "minute": 43}
